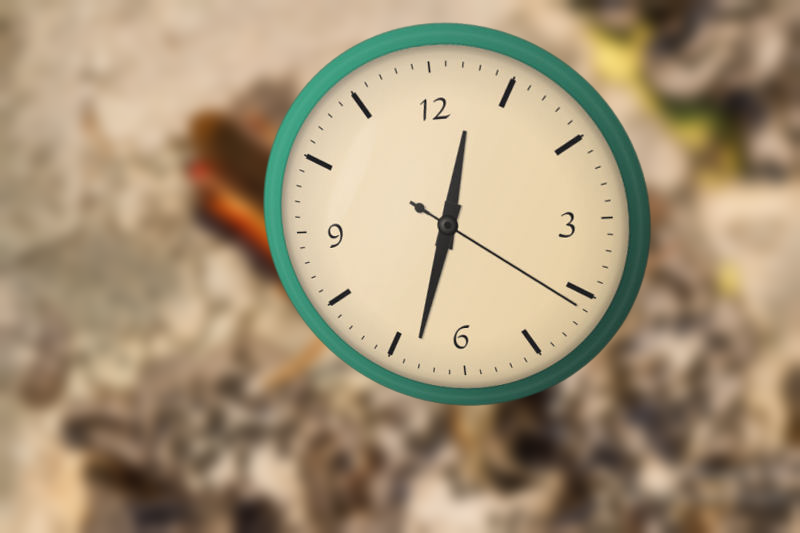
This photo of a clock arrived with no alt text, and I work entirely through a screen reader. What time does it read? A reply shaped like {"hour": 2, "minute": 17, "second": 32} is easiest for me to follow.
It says {"hour": 12, "minute": 33, "second": 21}
